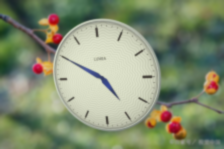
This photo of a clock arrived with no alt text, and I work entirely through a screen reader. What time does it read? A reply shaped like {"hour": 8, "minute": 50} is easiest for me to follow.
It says {"hour": 4, "minute": 50}
